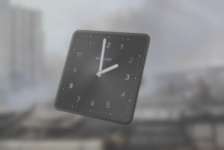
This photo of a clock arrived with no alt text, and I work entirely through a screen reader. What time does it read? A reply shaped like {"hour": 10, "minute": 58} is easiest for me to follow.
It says {"hour": 1, "minute": 59}
